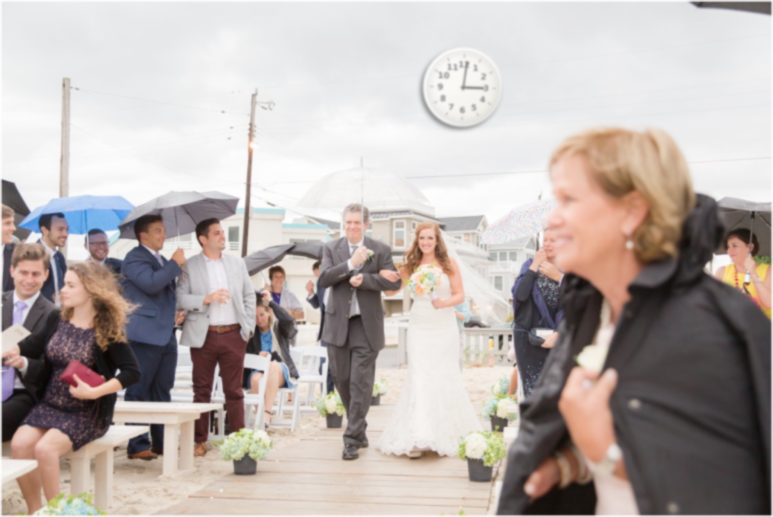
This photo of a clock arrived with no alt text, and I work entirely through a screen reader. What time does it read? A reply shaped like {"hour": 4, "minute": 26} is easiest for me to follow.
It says {"hour": 3, "minute": 1}
